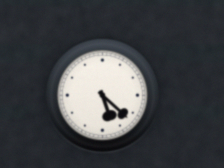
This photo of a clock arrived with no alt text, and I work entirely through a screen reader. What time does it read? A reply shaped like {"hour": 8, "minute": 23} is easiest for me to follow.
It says {"hour": 5, "minute": 22}
